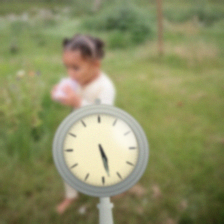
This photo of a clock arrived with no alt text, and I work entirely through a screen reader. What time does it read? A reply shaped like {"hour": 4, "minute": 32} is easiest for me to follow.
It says {"hour": 5, "minute": 28}
